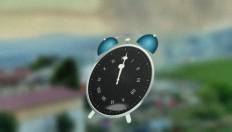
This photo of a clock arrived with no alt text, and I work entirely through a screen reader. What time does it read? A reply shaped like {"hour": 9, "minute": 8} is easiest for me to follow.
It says {"hour": 12, "minute": 1}
